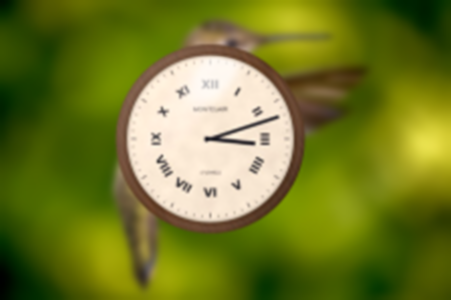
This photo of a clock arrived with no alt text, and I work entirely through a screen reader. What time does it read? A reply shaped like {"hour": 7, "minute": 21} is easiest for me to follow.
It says {"hour": 3, "minute": 12}
